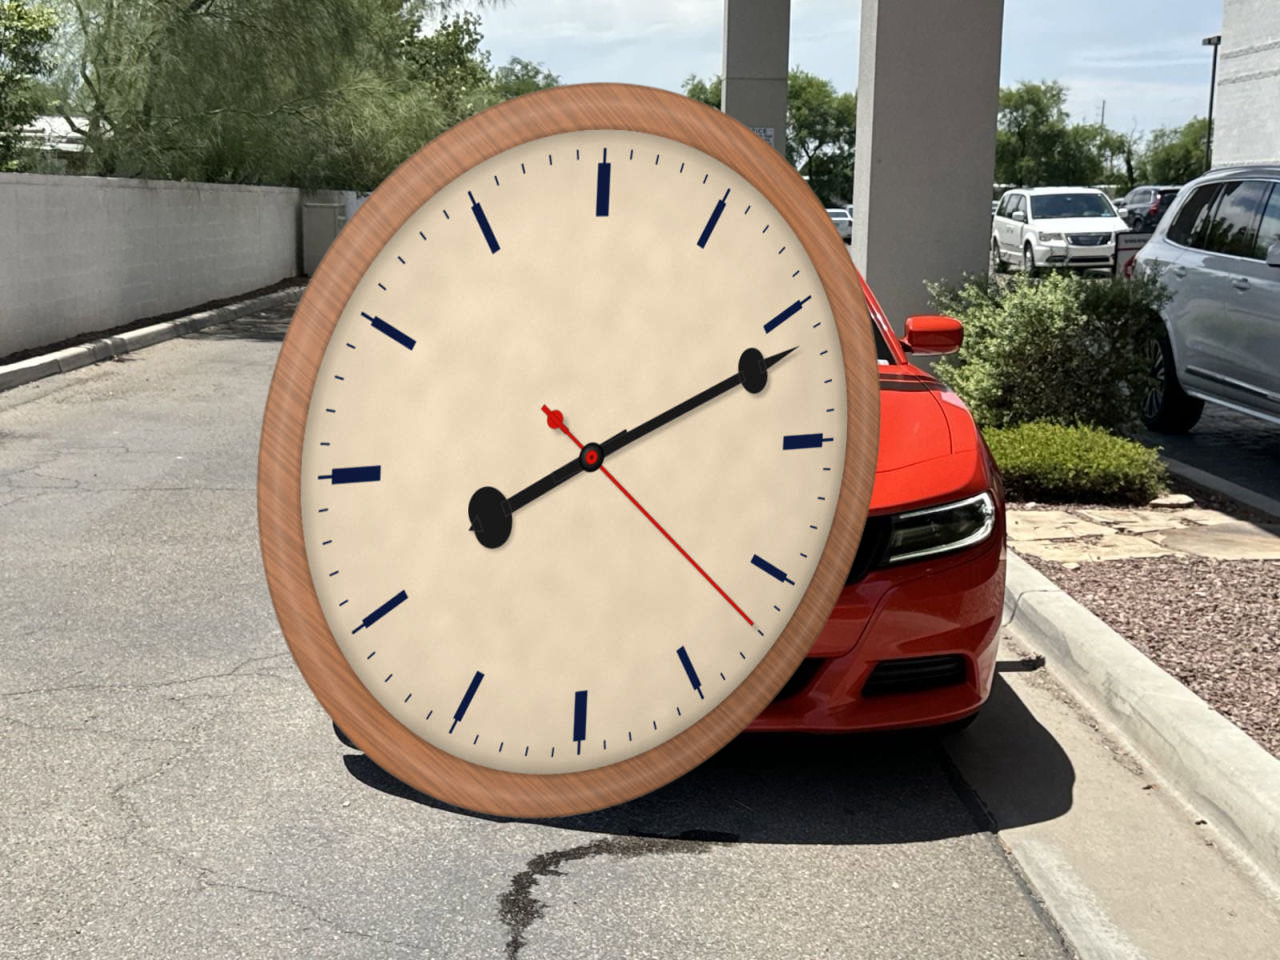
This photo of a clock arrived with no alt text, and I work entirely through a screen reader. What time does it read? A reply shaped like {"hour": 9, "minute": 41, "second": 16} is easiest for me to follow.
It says {"hour": 8, "minute": 11, "second": 22}
